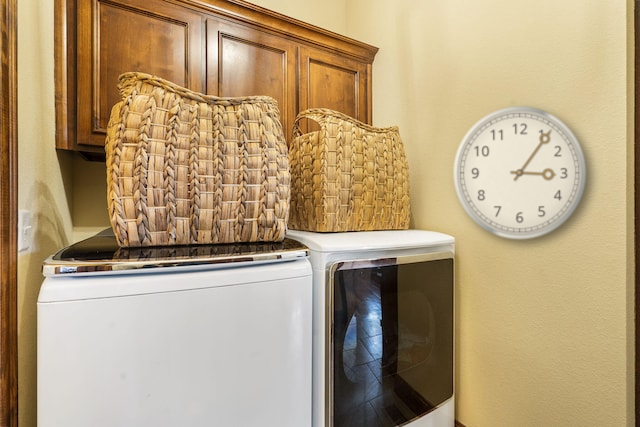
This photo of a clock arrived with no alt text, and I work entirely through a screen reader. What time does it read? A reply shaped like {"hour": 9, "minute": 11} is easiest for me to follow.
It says {"hour": 3, "minute": 6}
